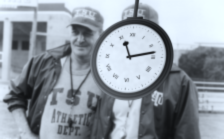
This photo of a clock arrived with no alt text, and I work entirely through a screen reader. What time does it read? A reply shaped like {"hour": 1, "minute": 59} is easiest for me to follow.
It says {"hour": 11, "minute": 13}
